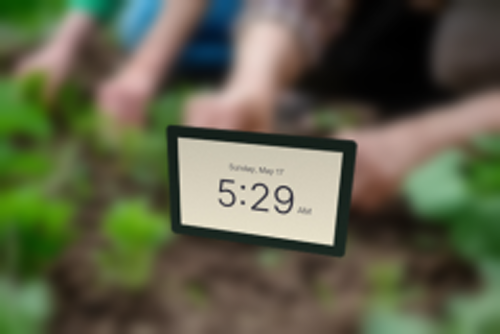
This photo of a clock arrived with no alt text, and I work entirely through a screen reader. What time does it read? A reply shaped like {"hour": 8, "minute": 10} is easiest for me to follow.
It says {"hour": 5, "minute": 29}
